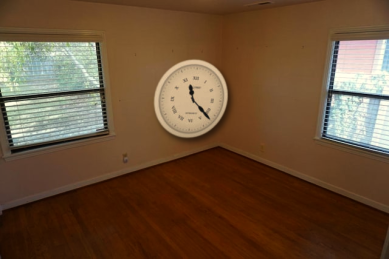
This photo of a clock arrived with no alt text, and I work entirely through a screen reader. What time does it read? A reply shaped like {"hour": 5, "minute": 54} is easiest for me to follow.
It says {"hour": 11, "minute": 22}
